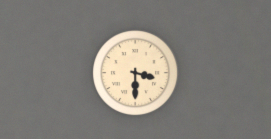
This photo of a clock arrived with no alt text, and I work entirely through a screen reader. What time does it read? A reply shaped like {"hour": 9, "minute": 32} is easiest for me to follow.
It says {"hour": 3, "minute": 30}
